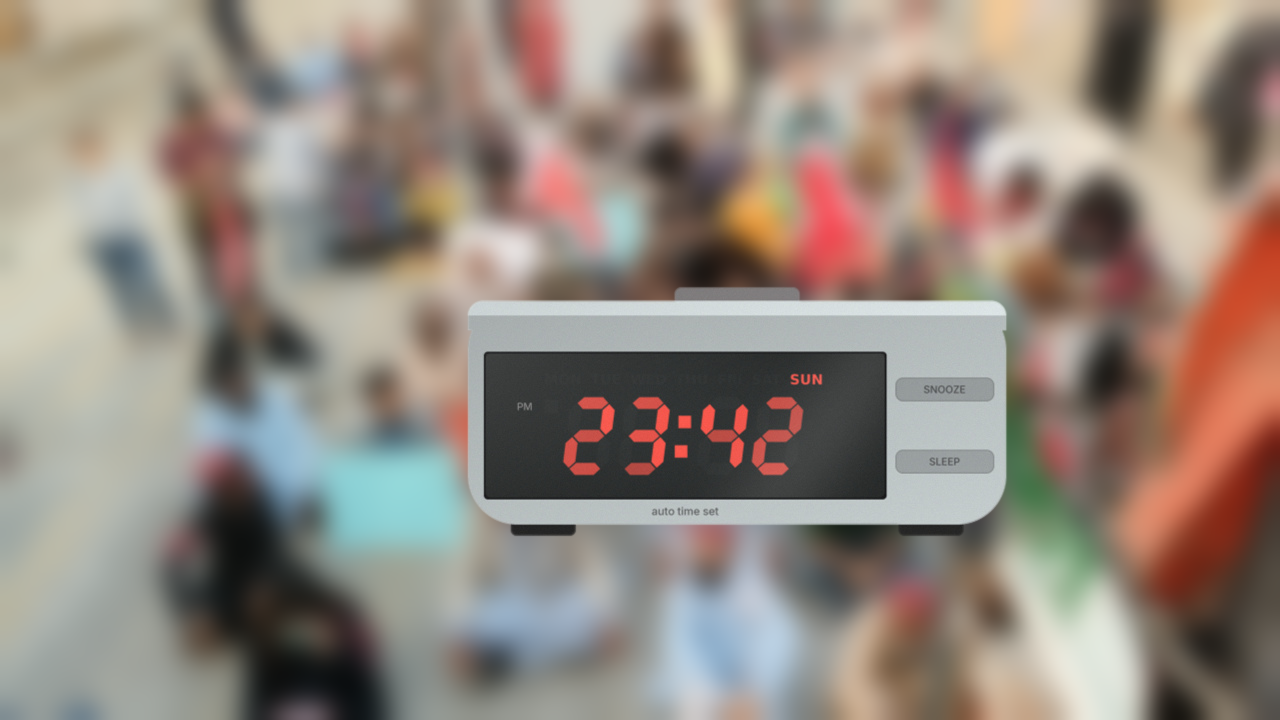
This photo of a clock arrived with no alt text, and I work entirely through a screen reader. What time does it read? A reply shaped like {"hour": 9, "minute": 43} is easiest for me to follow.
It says {"hour": 23, "minute": 42}
